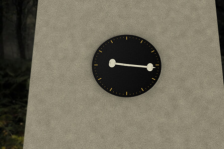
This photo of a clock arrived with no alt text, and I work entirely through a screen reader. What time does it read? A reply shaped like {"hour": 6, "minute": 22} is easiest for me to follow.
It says {"hour": 9, "minute": 16}
